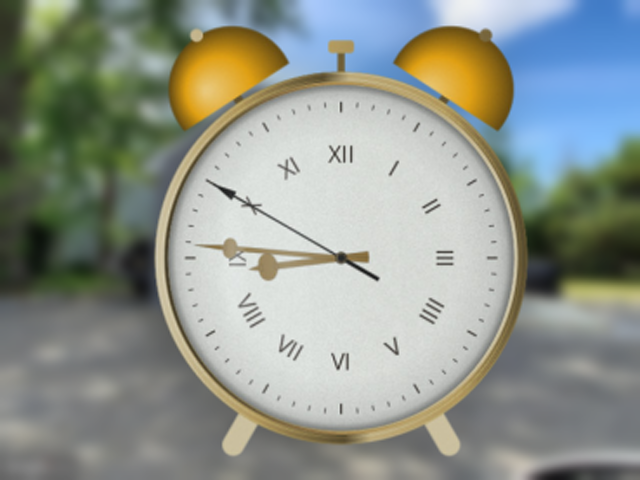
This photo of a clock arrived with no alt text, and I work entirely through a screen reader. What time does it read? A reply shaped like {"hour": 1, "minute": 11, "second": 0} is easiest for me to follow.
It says {"hour": 8, "minute": 45, "second": 50}
